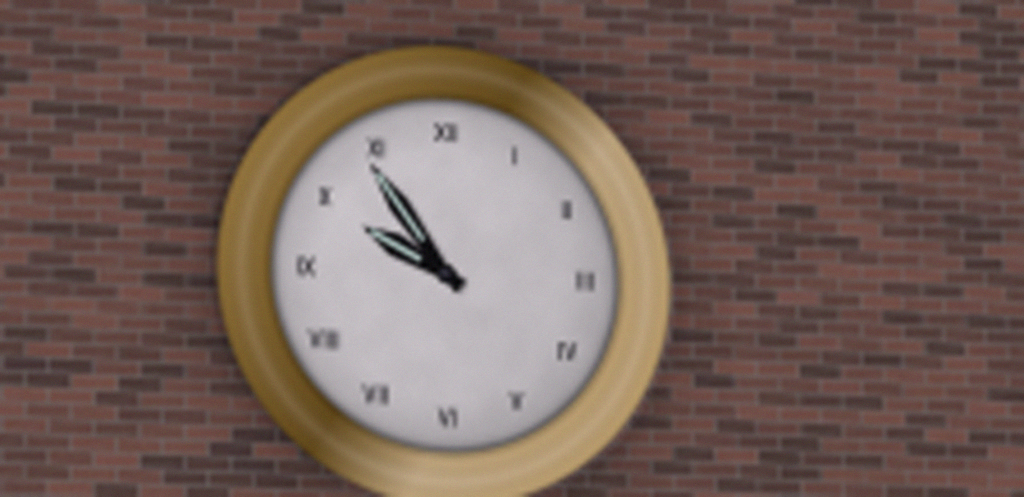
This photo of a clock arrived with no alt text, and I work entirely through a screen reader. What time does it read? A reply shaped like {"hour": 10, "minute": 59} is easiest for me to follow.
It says {"hour": 9, "minute": 54}
